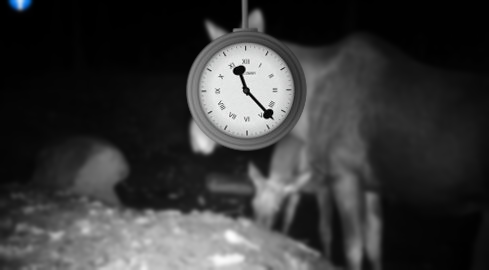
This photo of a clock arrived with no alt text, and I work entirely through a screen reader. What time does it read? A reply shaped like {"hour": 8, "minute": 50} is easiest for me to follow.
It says {"hour": 11, "minute": 23}
